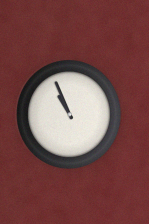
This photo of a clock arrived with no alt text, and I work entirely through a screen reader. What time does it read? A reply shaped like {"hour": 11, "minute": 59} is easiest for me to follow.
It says {"hour": 10, "minute": 56}
